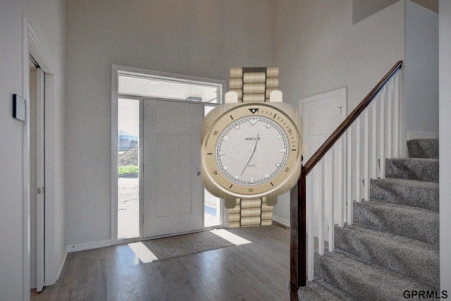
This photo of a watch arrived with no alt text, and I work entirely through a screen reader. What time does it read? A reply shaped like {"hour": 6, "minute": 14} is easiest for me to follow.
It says {"hour": 12, "minute": 34}
